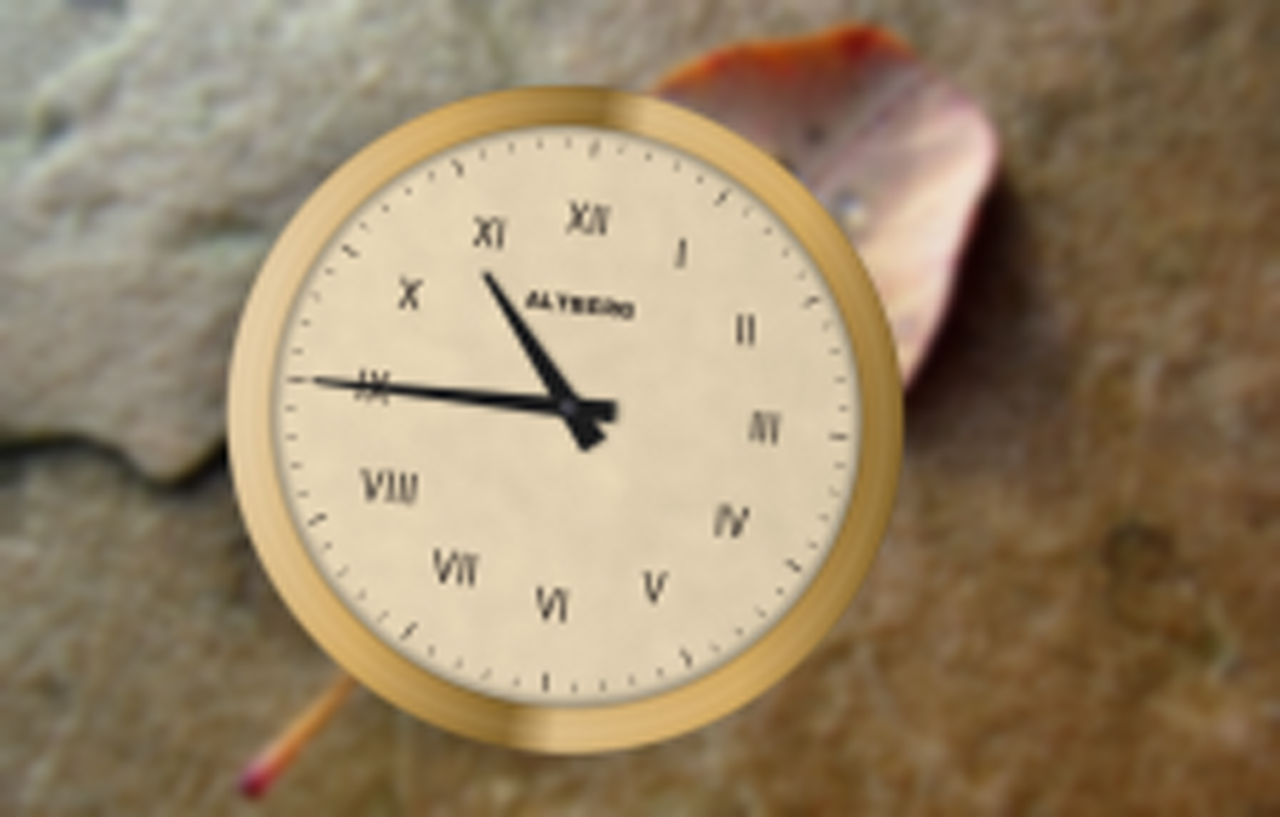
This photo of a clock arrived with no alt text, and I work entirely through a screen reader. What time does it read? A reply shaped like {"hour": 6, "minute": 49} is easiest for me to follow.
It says {"hour": 10, "minute": 45}
